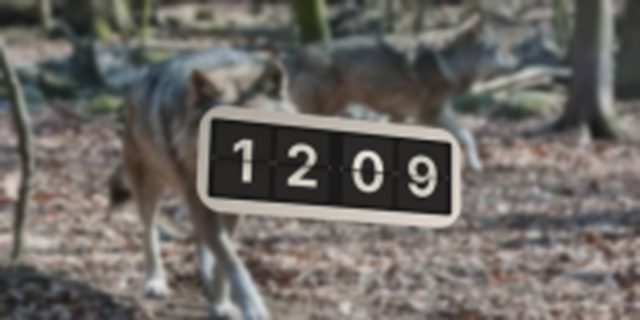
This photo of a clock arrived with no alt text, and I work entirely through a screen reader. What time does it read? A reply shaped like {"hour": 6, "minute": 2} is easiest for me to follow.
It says {"hour": 12, "minute": 9}
